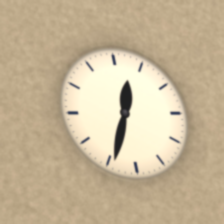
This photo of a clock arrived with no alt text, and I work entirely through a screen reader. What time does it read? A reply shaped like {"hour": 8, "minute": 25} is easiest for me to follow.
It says {"hour": 12, "minute": 34}
